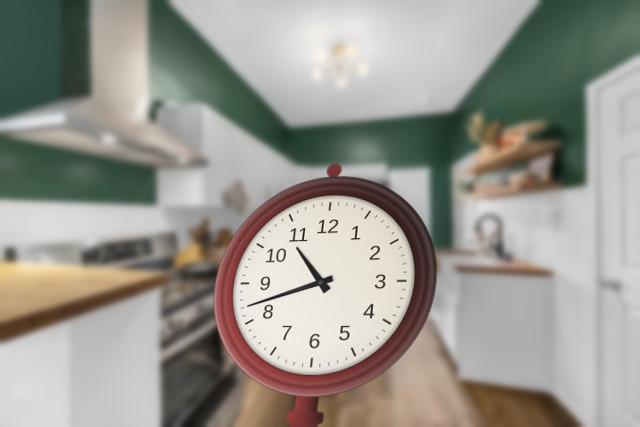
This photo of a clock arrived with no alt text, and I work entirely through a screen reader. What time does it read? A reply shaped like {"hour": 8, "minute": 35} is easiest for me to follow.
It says {"hour": 10, "minute": 42}
